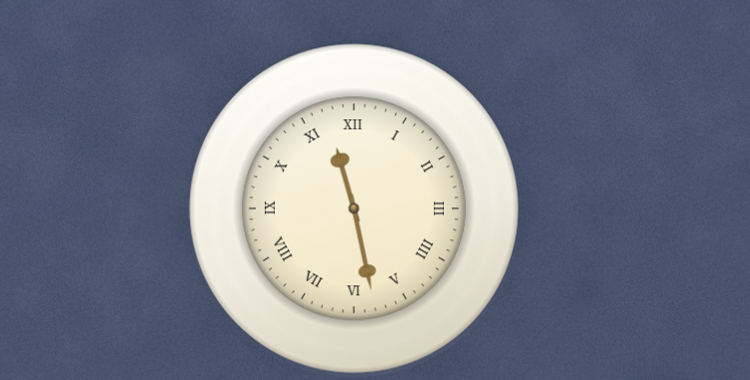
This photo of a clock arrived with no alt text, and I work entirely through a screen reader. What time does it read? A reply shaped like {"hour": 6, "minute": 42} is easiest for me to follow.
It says {"hour": 11, "minute": 28}
